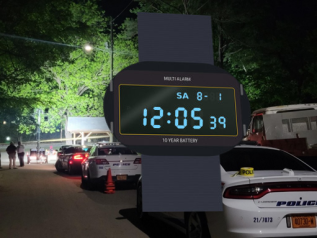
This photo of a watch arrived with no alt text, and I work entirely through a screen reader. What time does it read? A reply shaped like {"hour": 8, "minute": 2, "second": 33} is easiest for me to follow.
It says {"hour": 12, "minute": 5, "second": 39}
